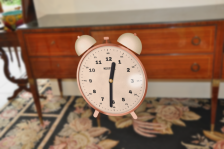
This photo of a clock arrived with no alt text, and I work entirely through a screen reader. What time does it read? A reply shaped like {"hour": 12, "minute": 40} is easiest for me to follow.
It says {"hour": 12, "minute": 31}
